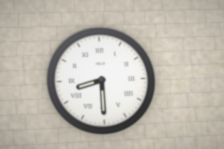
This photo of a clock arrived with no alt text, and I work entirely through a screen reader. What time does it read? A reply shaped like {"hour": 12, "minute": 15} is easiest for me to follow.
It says {"hour": 8, "minute": 30}
